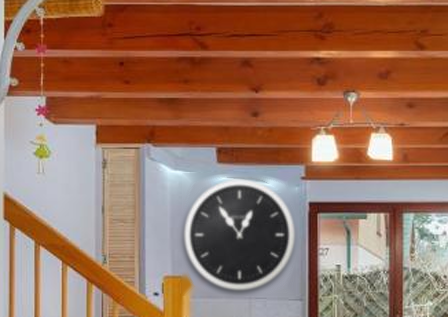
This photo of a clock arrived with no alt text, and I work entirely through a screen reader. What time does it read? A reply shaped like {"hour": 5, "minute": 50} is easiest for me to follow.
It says {"hour": 12, "minute": 54}
